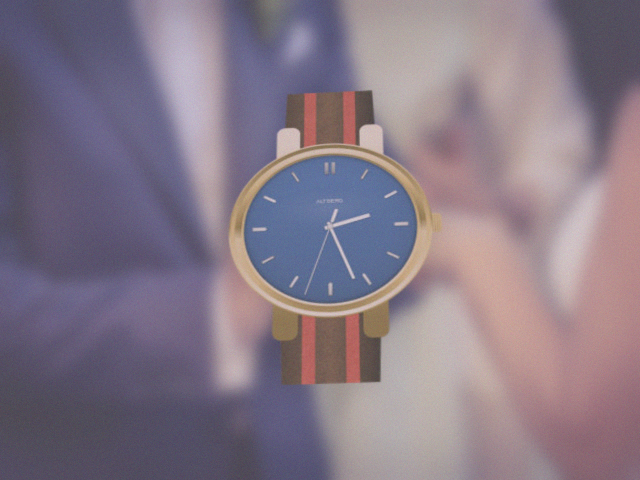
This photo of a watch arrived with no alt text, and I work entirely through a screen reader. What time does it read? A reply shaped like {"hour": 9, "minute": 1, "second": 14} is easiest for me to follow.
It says {"hour": 2, "minute": 26, "second": 33}
